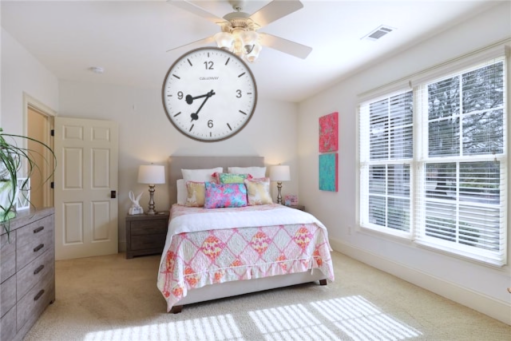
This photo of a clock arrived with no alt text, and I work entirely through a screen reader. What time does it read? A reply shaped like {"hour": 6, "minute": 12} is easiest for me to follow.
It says {"hour": 8, "minute": 36}
